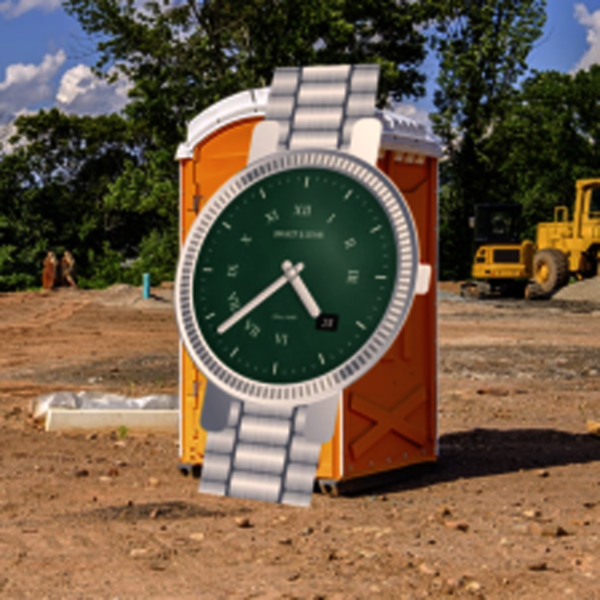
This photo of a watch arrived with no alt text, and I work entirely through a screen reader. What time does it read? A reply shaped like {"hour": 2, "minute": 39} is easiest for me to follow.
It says {"hour": 4, "minute": 38}
